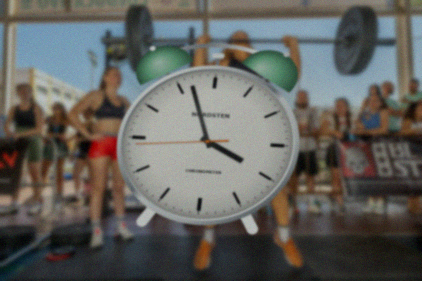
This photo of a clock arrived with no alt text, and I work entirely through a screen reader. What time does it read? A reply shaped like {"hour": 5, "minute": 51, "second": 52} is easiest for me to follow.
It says {"hour": 3, "minute": 56, "second": 44}
